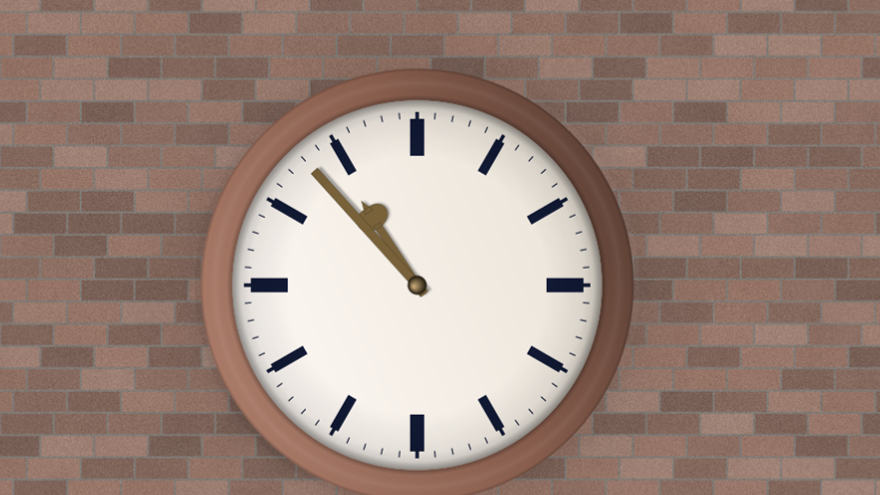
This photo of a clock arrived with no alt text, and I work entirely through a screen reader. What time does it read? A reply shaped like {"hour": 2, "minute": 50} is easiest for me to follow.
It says {"hour": 10, "minute": 53}
